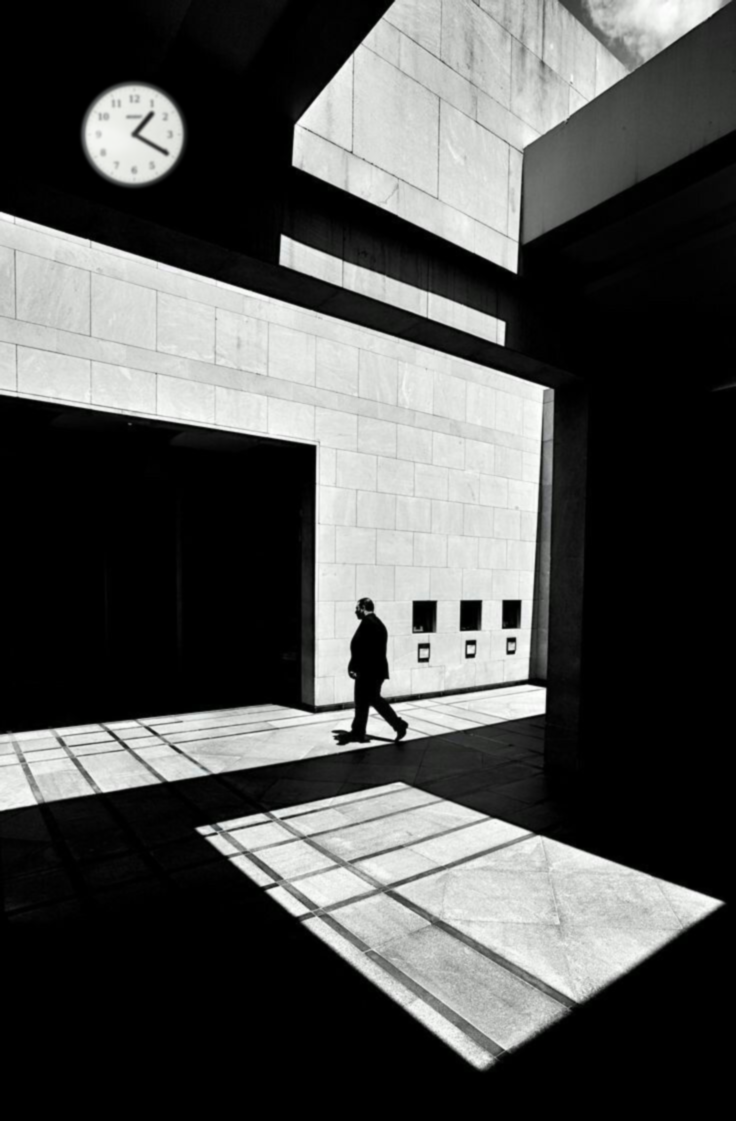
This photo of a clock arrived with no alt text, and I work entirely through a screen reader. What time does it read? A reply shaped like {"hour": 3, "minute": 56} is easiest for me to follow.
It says {"hour": 1, "minute": 20}
